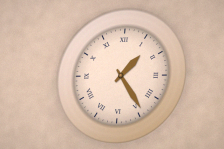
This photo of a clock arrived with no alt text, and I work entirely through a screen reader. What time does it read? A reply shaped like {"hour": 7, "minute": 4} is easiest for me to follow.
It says {"hour": 1, "minute": 24}
